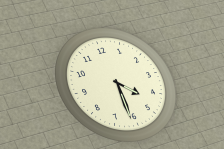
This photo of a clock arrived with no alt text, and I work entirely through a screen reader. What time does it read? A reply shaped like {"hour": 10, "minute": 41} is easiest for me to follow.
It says {"hour": 4, "minute": 31}
